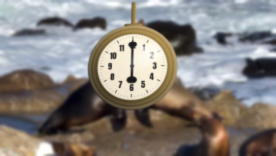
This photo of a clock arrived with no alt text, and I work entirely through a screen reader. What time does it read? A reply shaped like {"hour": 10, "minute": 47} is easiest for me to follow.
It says {"hour": 6, "minute": 0}
